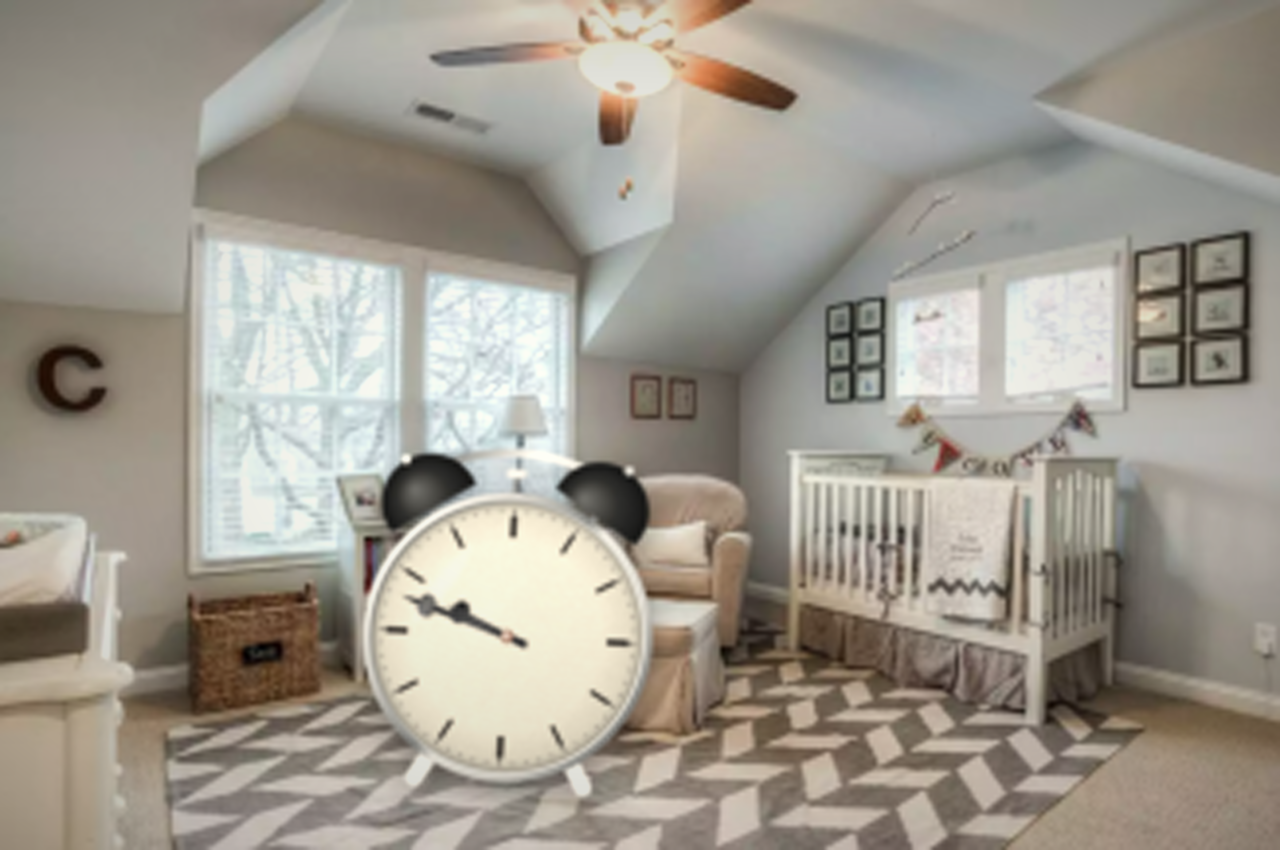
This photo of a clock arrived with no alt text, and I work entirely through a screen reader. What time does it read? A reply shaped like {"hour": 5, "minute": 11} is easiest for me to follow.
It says {"hour": 9, "minute": 48}
